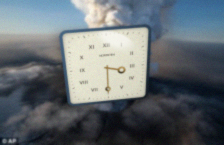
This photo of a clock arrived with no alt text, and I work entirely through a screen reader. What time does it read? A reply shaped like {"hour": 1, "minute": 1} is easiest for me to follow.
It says {"hour": 3, "minute": 30}
